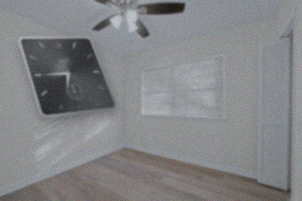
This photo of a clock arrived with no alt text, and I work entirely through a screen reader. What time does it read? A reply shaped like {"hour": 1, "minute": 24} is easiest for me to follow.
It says {"hour": 6, "minute": 45}
